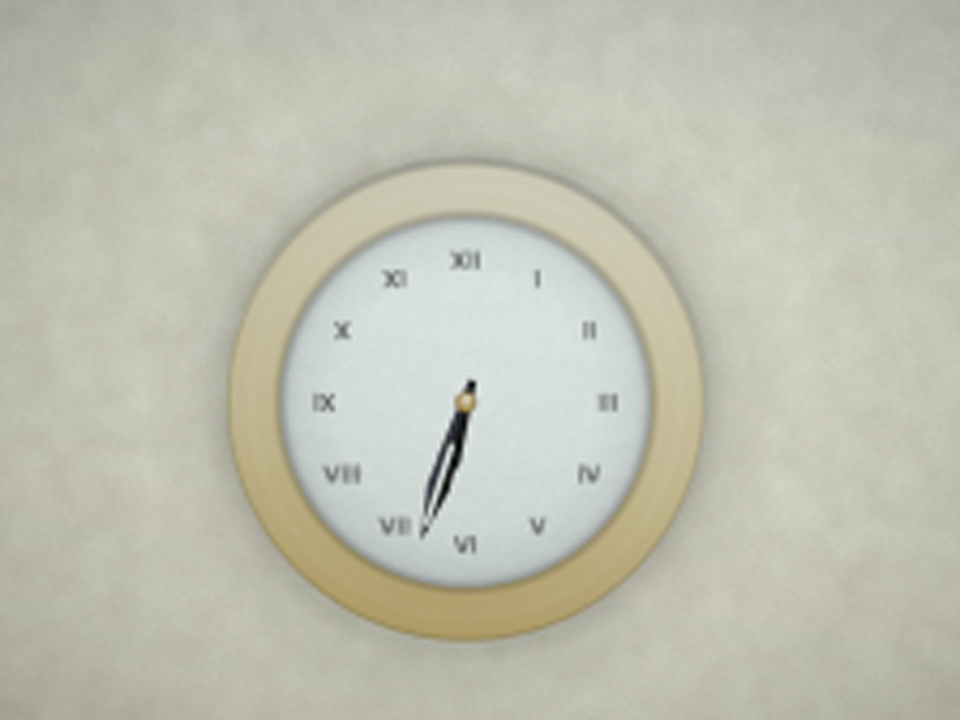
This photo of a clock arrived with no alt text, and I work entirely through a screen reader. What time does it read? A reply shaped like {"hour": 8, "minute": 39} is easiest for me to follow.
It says {"hour": 6, "minute": 33}
